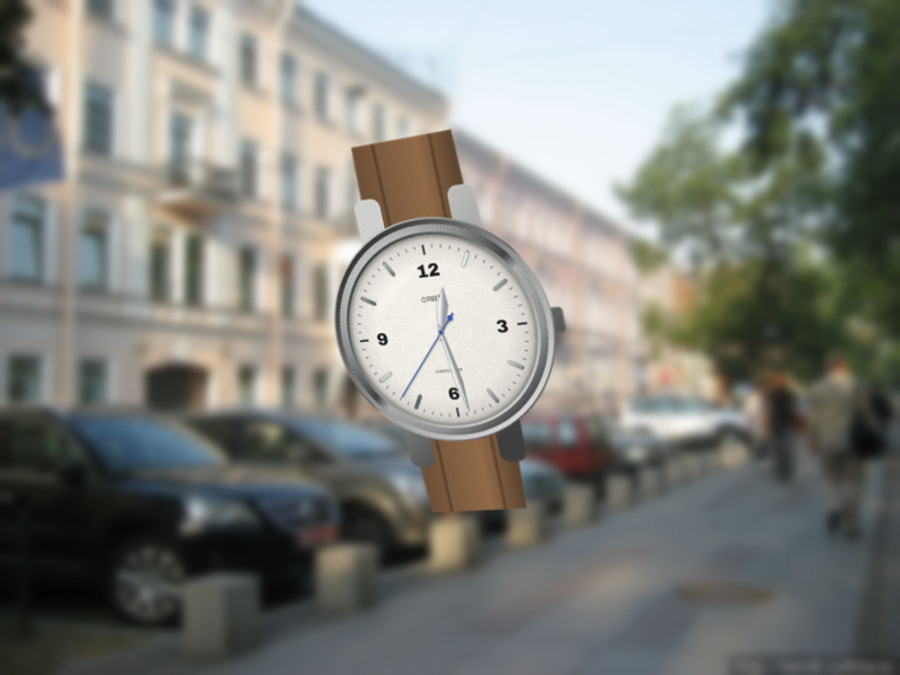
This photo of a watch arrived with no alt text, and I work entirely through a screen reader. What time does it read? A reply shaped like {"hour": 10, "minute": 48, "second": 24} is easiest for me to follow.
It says {"hour": 12, "minute": 28, "second": 37}
